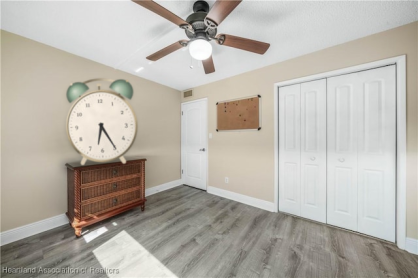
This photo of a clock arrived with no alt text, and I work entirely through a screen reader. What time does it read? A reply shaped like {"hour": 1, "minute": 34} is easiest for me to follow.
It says {"hour": 6, "minute": 25}
